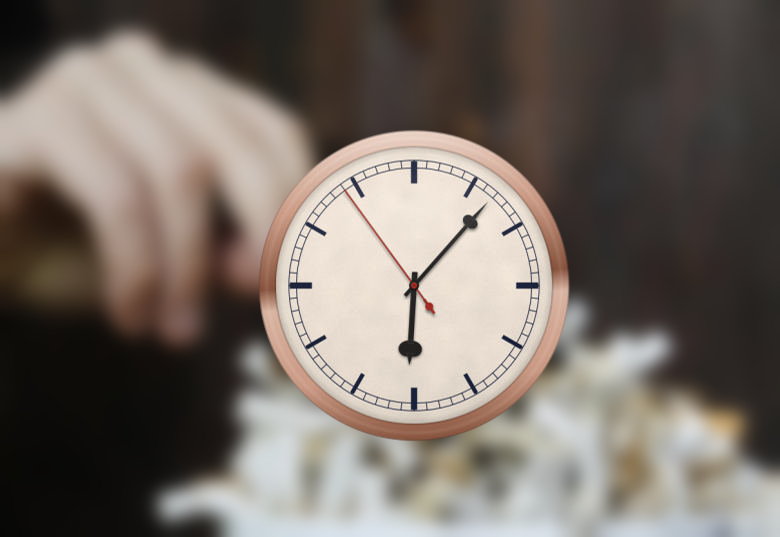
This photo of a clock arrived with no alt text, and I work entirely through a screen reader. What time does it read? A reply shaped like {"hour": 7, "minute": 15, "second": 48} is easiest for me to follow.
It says {"hour": 6, "minute": 6, "second": 54}
